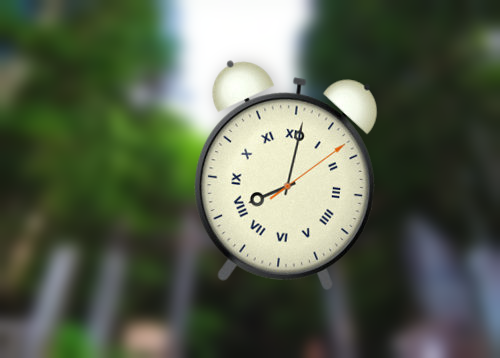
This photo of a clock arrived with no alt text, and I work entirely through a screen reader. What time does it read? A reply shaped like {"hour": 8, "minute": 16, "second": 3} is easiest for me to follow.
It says {"hour": 8, "minute": 1, "second": 8}
